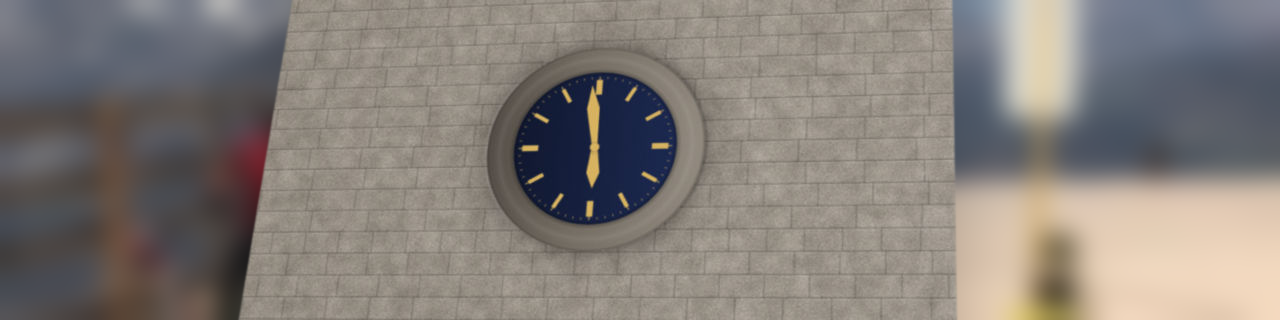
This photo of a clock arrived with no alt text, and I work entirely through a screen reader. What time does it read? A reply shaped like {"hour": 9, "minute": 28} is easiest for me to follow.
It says {"hour": 5, "minute": 59}
